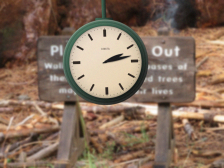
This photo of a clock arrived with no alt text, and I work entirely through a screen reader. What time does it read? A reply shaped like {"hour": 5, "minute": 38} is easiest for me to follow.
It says {"hour": 2, "minute": 13}
